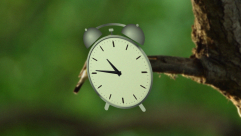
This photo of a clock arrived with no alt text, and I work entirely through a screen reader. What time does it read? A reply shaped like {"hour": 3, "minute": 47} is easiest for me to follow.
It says {"hour": 10, "minute": 46}
